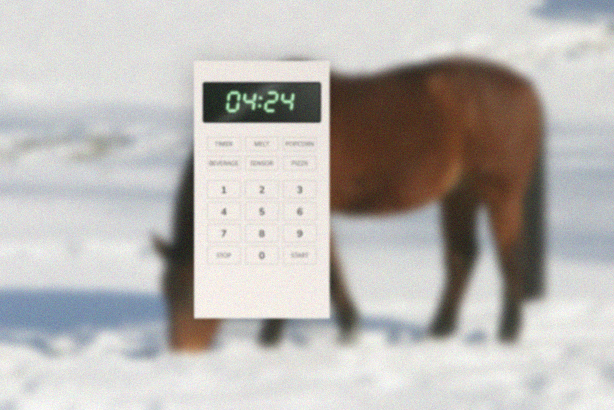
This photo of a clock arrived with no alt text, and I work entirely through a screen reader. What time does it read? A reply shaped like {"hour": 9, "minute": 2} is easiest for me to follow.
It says {"hour": 4, "minute": 24}
